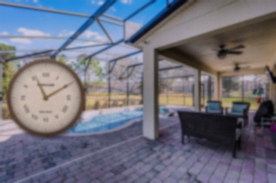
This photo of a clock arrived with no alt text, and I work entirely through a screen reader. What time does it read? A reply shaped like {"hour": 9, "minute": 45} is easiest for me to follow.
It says {"hour": 11, "minute": 10}
